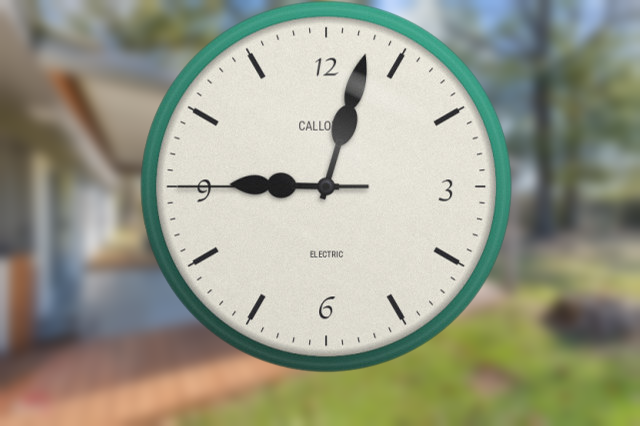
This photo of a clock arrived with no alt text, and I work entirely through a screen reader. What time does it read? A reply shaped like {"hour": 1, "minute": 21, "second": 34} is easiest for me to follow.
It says {"hour": 9, "minute": 2, "second": 45}
